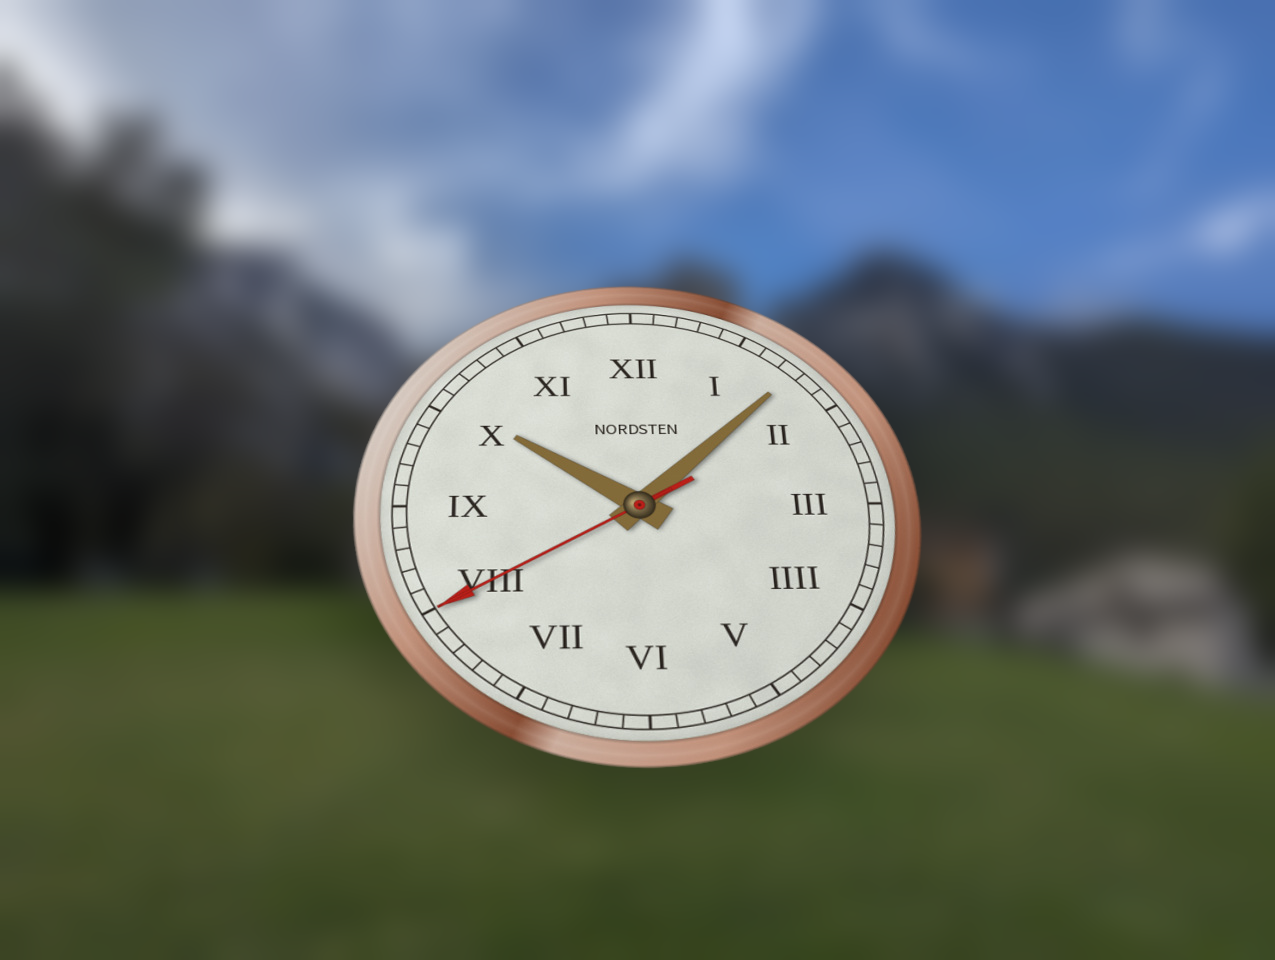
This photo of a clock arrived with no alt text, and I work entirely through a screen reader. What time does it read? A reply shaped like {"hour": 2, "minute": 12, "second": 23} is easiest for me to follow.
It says {"hour": 10, "minute": 7, "second": 40}
